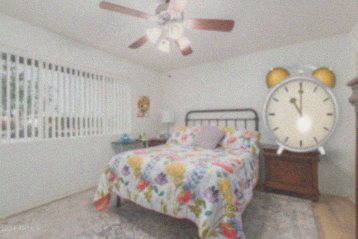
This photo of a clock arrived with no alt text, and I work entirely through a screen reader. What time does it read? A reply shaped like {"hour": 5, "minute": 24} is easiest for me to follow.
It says {"hour": 11, "minute": 0}
